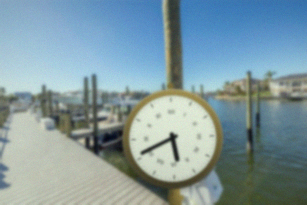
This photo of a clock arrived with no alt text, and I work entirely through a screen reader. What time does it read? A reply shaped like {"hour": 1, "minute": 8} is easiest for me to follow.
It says {"hour": 5, "minute": 41}
